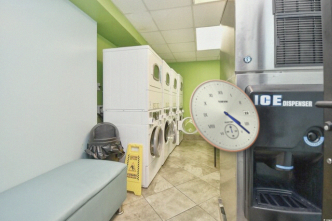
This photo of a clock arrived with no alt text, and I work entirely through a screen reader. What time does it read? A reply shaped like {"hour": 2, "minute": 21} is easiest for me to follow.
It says {"hour": 4, "minute": 23}
